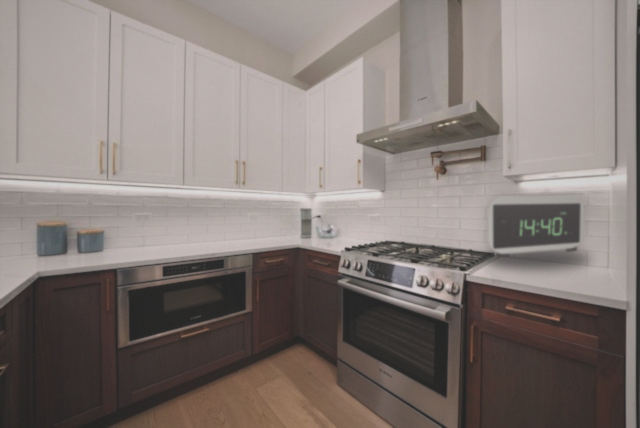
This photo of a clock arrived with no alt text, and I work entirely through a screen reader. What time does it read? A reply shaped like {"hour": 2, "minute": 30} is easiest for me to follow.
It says {"hour": 14, "minute": 40}
